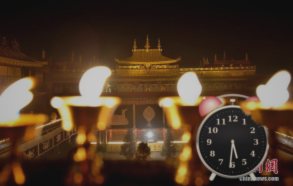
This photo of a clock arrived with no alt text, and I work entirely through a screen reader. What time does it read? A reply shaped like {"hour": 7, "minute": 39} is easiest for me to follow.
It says {"hour": 5, "minute": 31}
